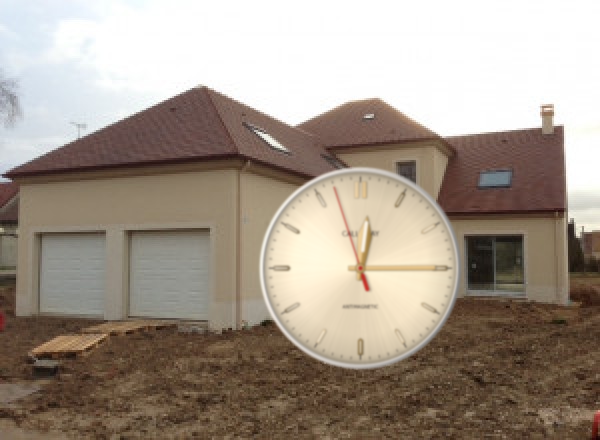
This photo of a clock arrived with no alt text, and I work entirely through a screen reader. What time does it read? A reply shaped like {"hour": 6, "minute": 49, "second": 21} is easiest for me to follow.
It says {"hour": 12, "minute": 14, "second": 57}
